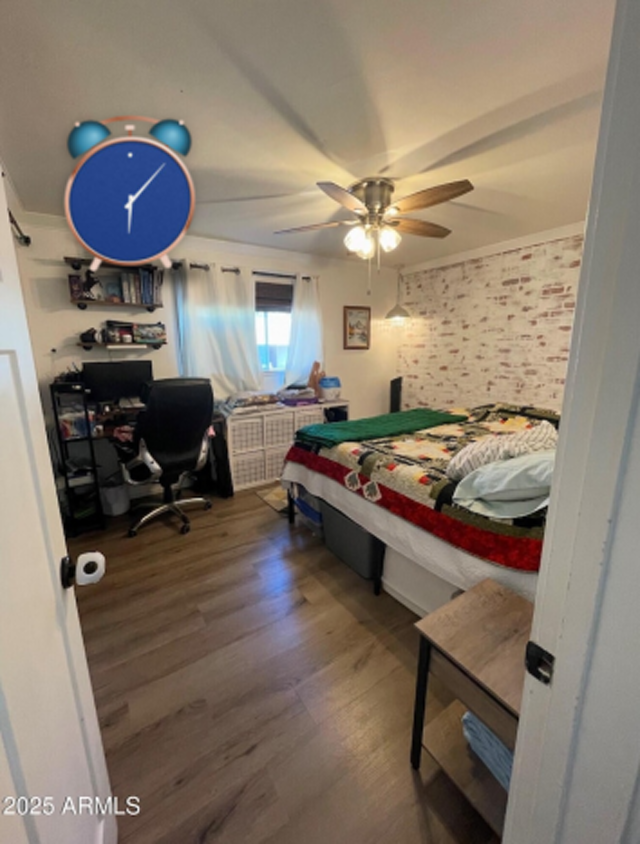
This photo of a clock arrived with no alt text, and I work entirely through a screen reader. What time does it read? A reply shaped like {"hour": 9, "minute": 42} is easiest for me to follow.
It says {"hour": 6, "minute": 7}
